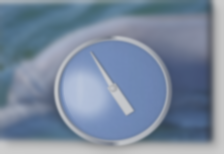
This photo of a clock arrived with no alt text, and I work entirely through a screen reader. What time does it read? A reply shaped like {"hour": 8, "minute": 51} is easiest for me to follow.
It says {"hour": 4, "minute": 55}
